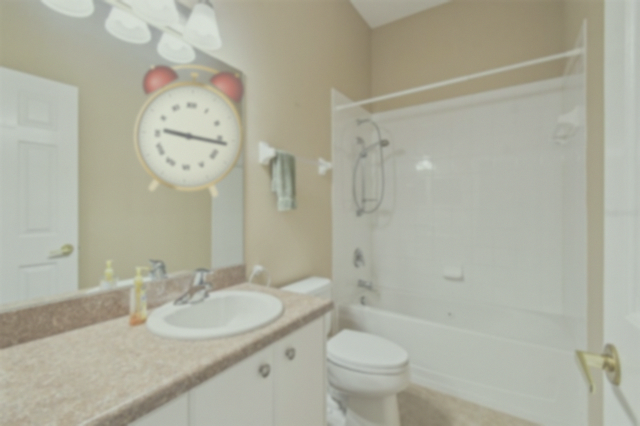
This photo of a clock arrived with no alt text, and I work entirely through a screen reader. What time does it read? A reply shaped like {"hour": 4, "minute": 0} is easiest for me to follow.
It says {"hour": 9, "minute": 16}
